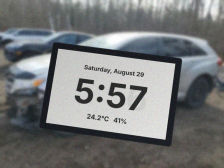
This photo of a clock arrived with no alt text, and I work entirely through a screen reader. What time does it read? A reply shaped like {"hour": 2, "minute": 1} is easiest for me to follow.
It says {"hour": 5, "minute": 57}
